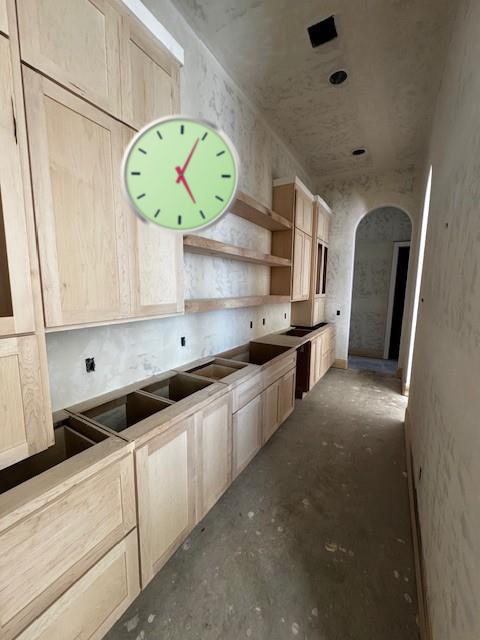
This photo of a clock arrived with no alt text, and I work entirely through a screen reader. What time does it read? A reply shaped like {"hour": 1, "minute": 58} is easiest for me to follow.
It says {"hour": 5, "minute": 4}
